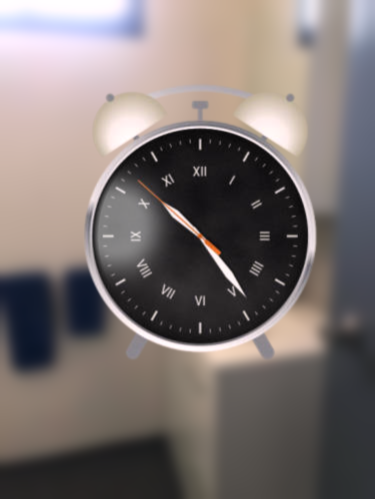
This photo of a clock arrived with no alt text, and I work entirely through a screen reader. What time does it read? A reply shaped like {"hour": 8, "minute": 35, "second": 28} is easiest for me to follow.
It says {"hour": 10, "minute": 23, "second": 52}
